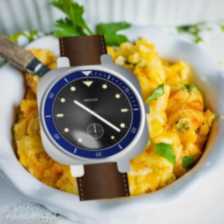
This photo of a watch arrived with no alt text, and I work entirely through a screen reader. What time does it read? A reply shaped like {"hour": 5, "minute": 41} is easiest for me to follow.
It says {"hour": 10, "minute": 22}
